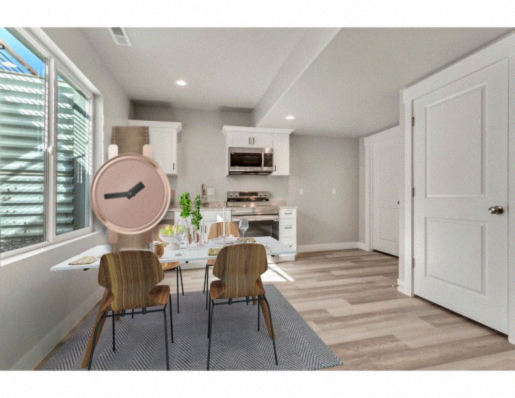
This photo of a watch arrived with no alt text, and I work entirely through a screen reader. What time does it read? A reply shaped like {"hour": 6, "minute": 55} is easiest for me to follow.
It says {"hour": 1, "minute": 44}
